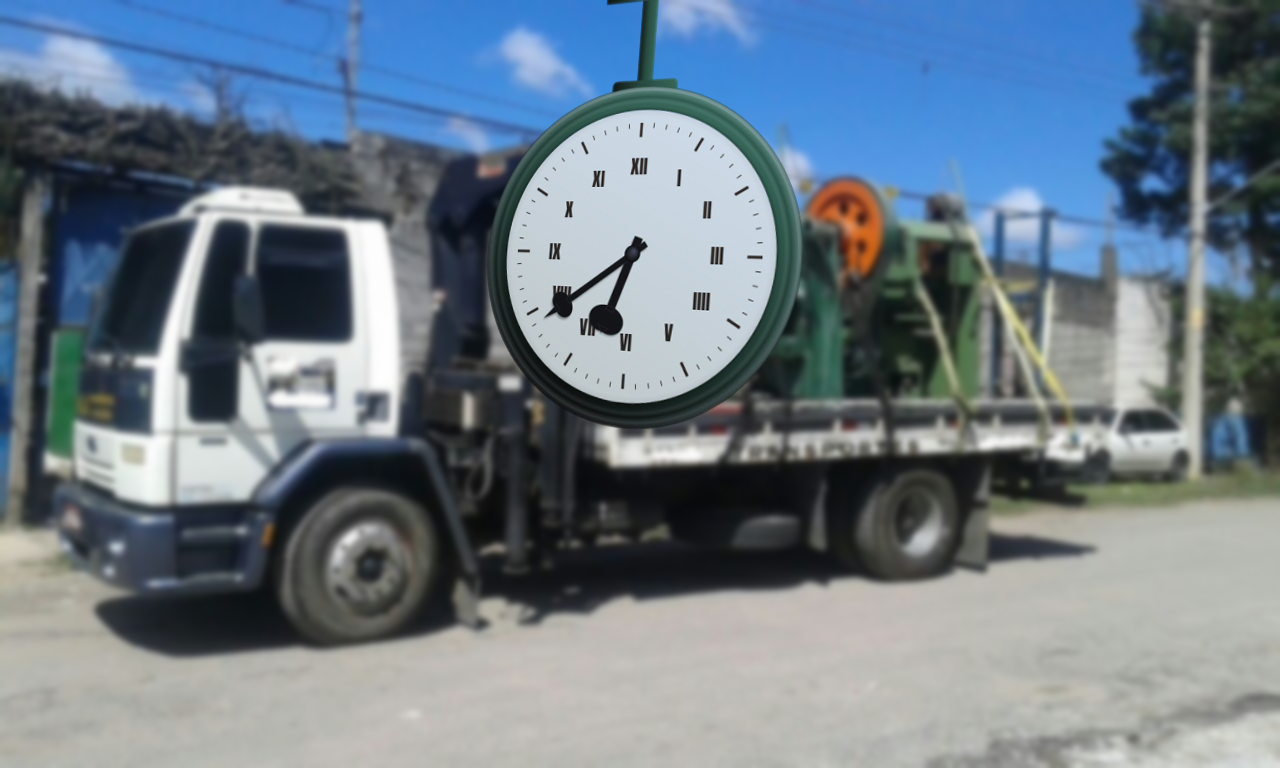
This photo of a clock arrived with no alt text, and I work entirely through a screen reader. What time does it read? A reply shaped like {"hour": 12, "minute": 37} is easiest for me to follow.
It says {"hour": 6, "minute": 39}
